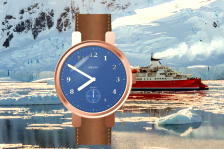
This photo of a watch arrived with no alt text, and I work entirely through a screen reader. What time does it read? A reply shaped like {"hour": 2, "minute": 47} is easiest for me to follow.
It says {"hour": 7, "minute": 50}
